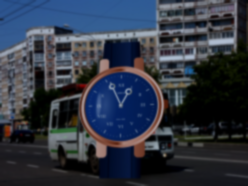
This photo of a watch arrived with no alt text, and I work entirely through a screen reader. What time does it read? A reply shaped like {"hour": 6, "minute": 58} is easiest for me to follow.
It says {"hour": 12, "minute": 56}
